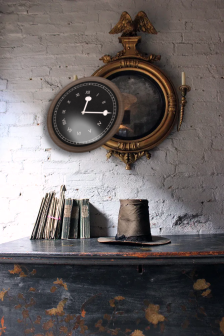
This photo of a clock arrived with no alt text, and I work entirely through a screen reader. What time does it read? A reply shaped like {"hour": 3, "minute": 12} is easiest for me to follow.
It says {"hour": 12, "minute": 15}
